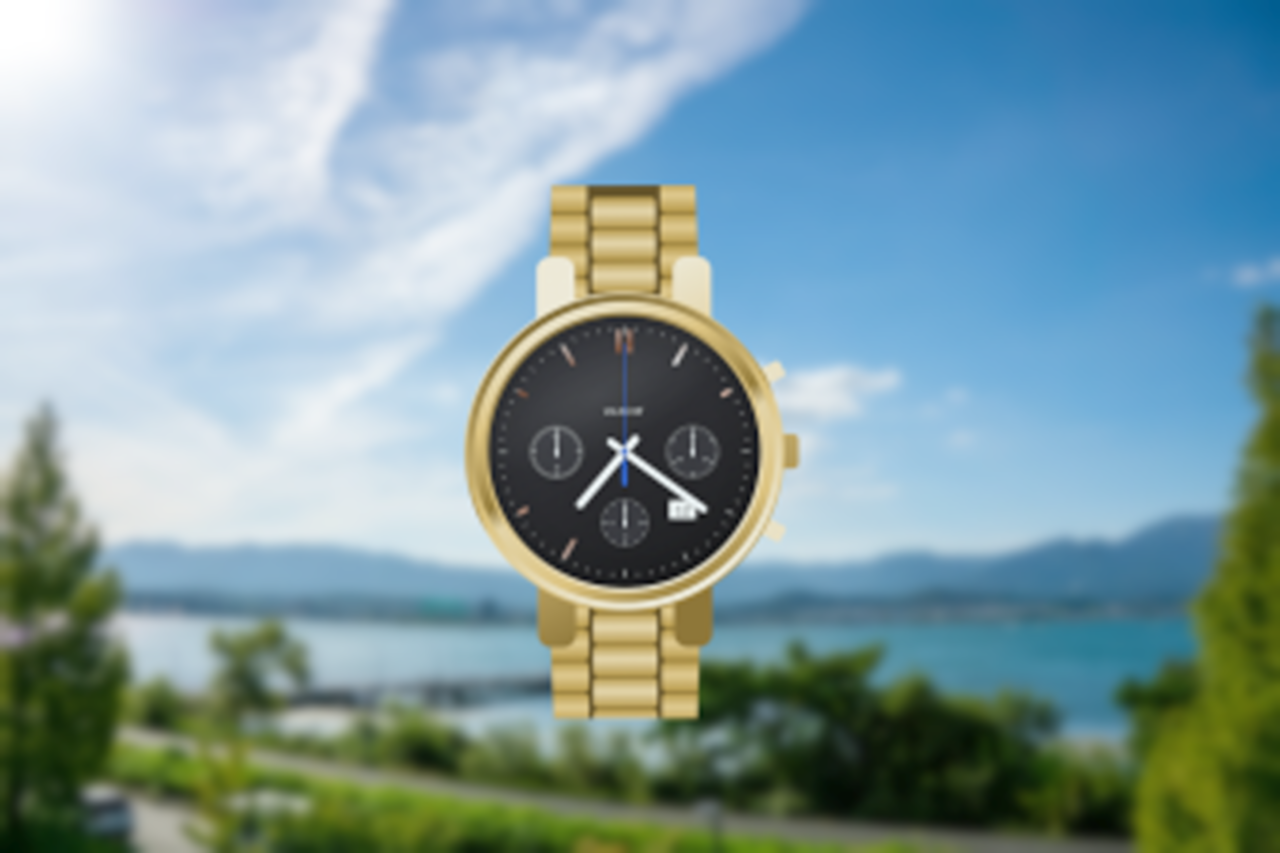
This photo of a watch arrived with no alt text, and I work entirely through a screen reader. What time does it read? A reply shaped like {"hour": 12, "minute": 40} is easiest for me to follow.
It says {"hour": 7, "minute": 21}
